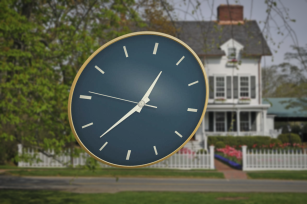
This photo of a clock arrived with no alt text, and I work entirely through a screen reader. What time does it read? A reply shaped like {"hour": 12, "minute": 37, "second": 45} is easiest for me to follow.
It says {"hour": 12, "minute": 36, "second": 46}
